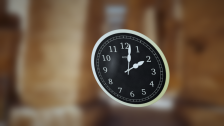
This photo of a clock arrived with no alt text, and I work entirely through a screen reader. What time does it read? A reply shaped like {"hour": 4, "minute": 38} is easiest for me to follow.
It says {"hour": 2, "minute": 2}
